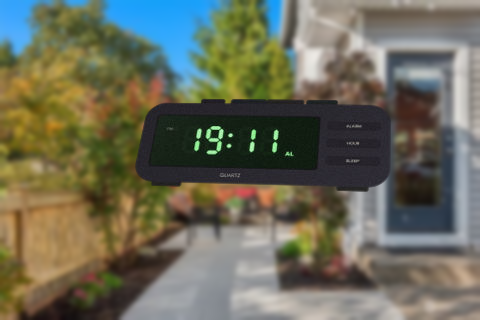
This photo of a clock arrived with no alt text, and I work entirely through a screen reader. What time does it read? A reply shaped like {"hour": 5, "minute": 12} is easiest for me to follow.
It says {"hour": 19, "minute": 11}
